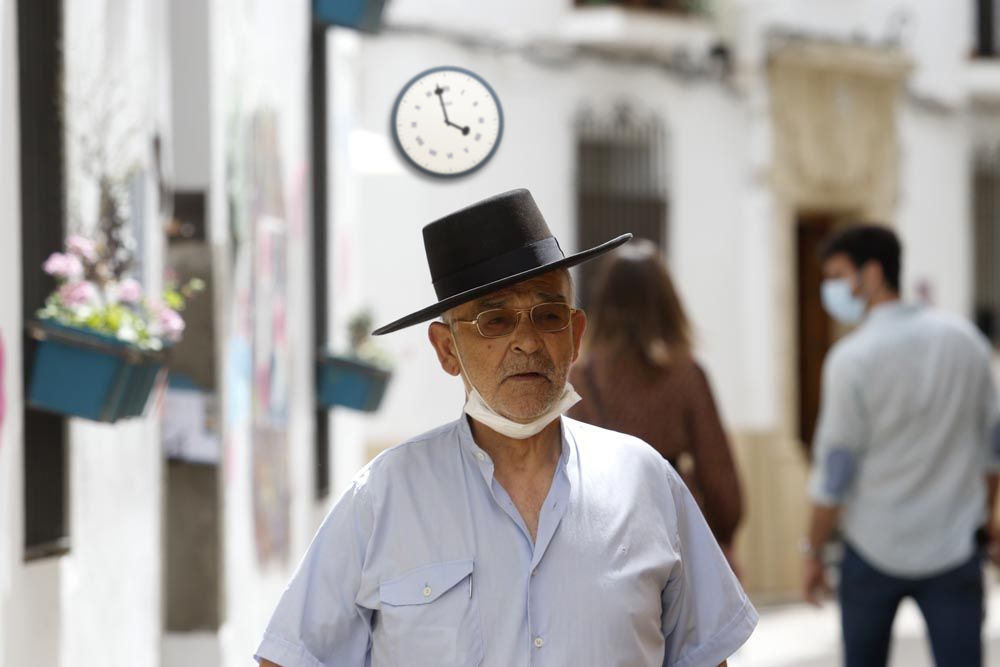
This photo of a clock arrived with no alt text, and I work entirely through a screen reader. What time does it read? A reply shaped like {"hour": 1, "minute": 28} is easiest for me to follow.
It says {"hour": 3, "minute": 58}
